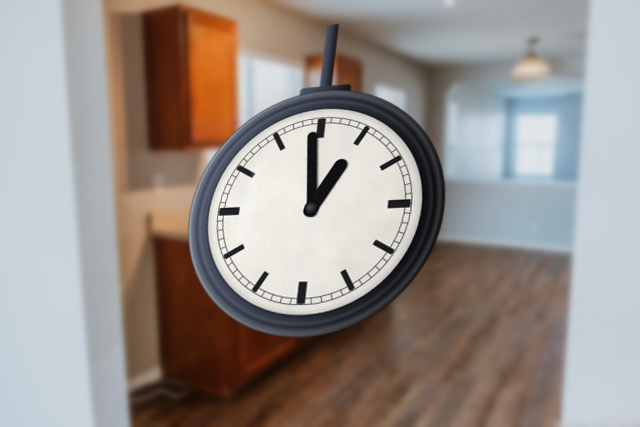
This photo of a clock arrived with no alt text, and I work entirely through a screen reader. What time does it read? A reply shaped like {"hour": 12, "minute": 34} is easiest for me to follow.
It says {"hour": 12, "minute": 59}
